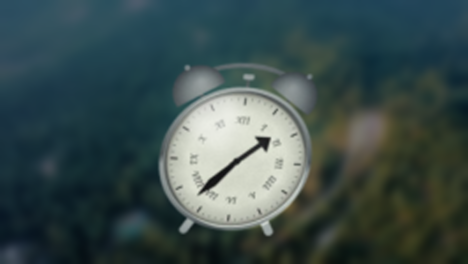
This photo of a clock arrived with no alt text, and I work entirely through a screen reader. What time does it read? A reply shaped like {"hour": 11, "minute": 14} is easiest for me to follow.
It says {"hour": 1, "minute": 37}
